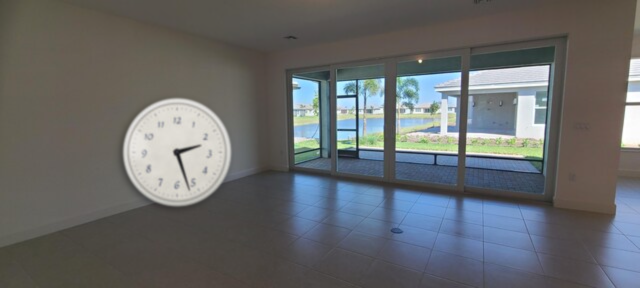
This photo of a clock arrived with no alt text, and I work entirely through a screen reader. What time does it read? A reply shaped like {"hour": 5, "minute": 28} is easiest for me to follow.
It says {"hour": 2, "minute": 27}
